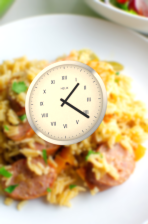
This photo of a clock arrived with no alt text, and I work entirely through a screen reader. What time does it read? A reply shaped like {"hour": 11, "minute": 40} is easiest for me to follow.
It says {"hour": 1, "minute": 21}
